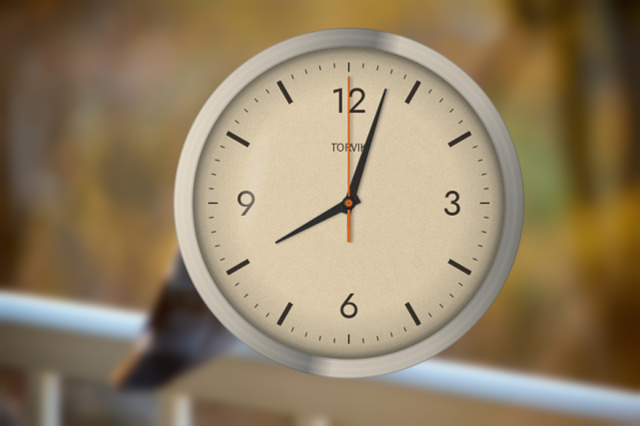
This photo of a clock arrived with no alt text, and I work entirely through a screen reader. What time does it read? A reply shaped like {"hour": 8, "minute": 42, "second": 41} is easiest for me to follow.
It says {"hour": 8, "minute": 3, "second": 0}
